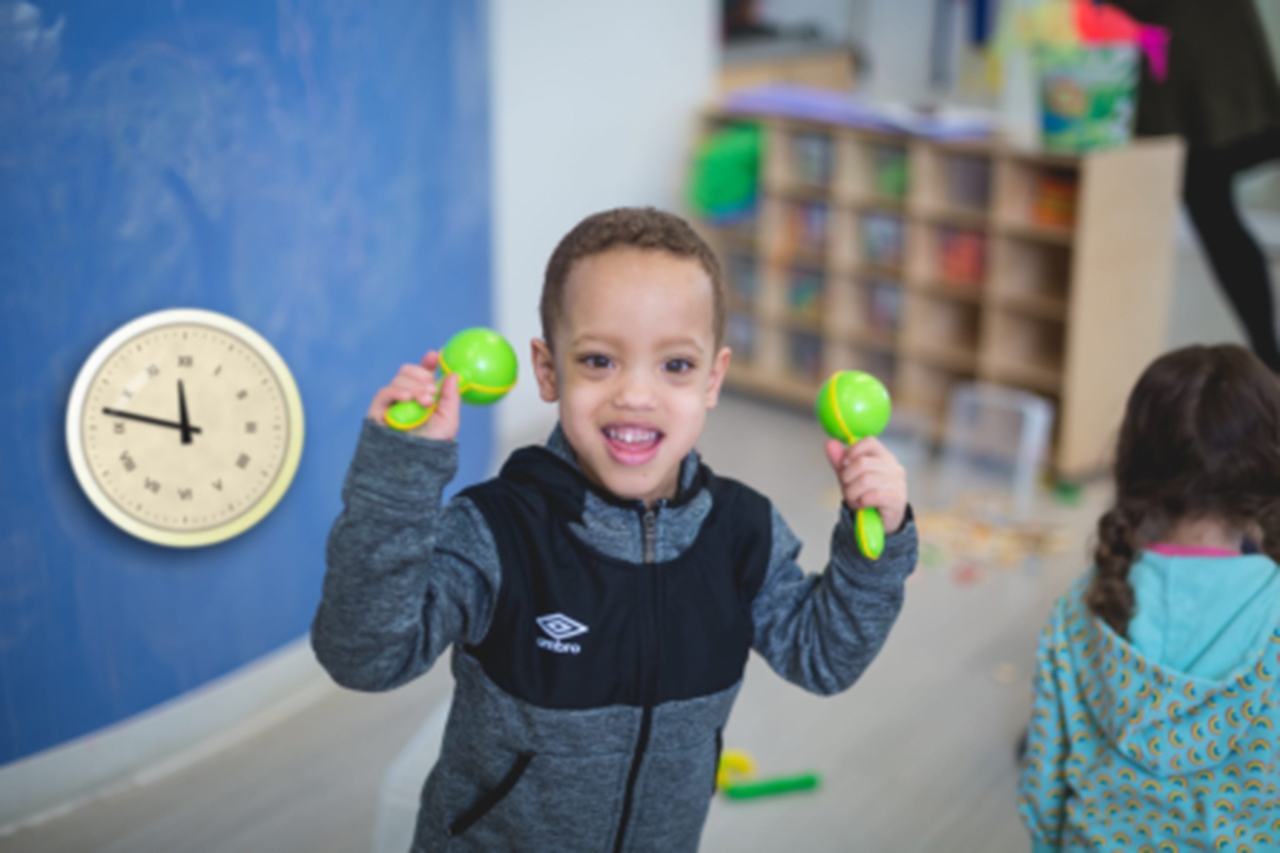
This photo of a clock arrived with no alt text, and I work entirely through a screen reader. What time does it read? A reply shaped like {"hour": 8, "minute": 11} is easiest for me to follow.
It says {"hour": 11, "minute": 47}
